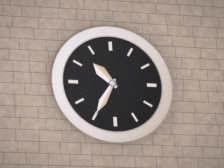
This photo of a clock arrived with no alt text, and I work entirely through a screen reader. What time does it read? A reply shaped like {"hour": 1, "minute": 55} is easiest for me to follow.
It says {"hour": 10, "minute": 35}
